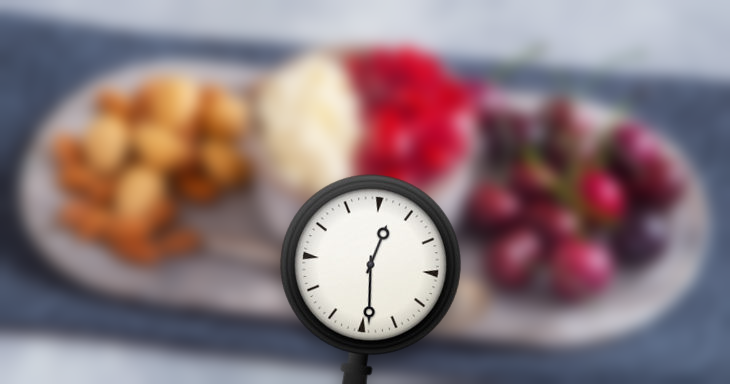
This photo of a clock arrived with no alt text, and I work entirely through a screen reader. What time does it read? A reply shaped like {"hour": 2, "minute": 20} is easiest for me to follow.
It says {"hour": 12, "minute": 29}
